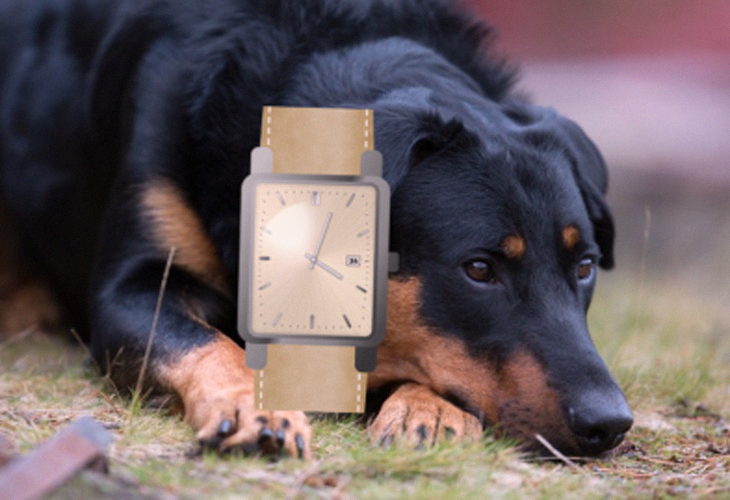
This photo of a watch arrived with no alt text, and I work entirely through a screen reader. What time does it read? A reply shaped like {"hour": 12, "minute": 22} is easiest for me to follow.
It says {"hour": 4, "minute": 3}
